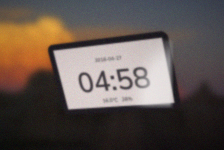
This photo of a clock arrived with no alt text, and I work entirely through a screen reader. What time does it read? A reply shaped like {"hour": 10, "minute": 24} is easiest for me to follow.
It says {"hour": 4, "minute": 58}
